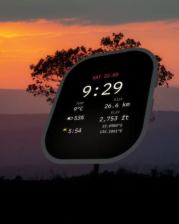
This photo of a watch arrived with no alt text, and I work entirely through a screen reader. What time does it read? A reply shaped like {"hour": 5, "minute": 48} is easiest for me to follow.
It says {"hour": 9, "minute": 29}
